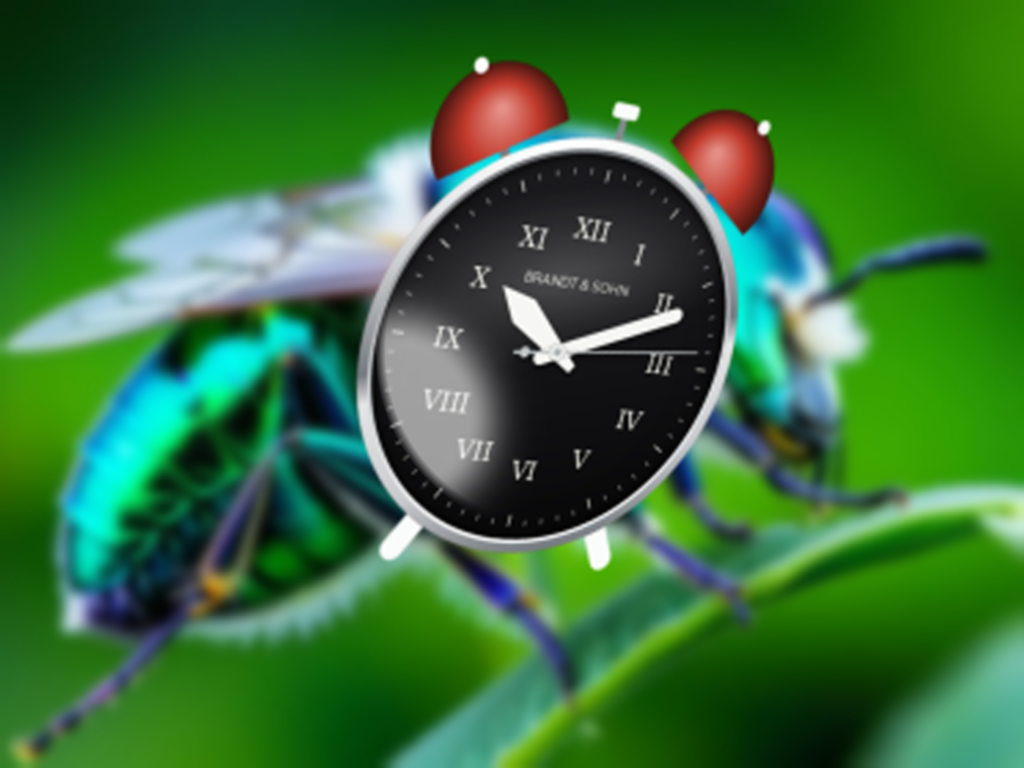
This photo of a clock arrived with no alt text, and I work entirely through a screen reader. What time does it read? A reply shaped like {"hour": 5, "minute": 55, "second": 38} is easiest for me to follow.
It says {"hour": 10, "minute": 11, "second": 14}
